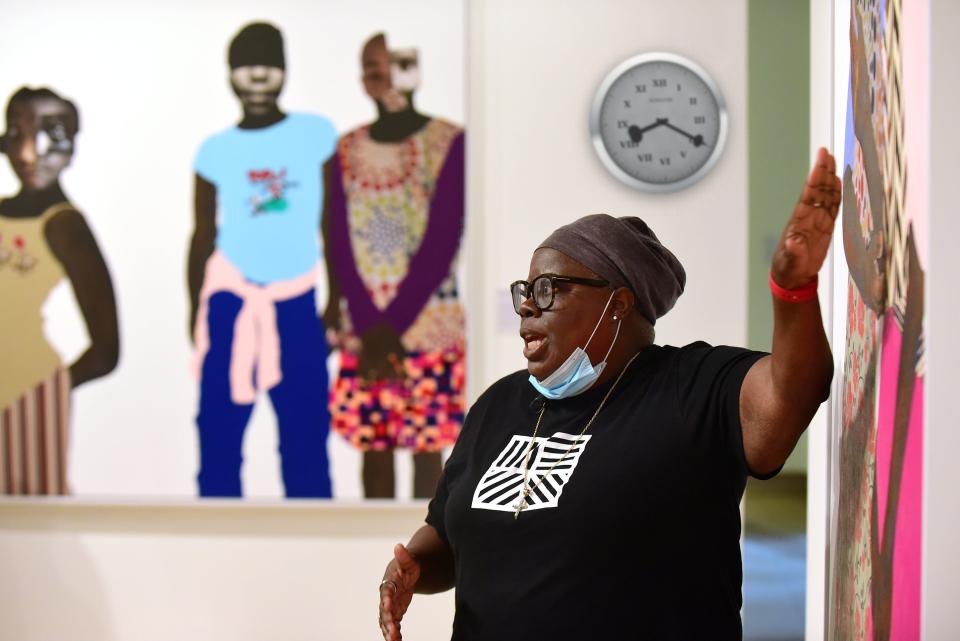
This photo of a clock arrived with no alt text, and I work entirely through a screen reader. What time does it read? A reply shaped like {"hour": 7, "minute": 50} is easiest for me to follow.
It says {"hour": 8, "minute": 20}
